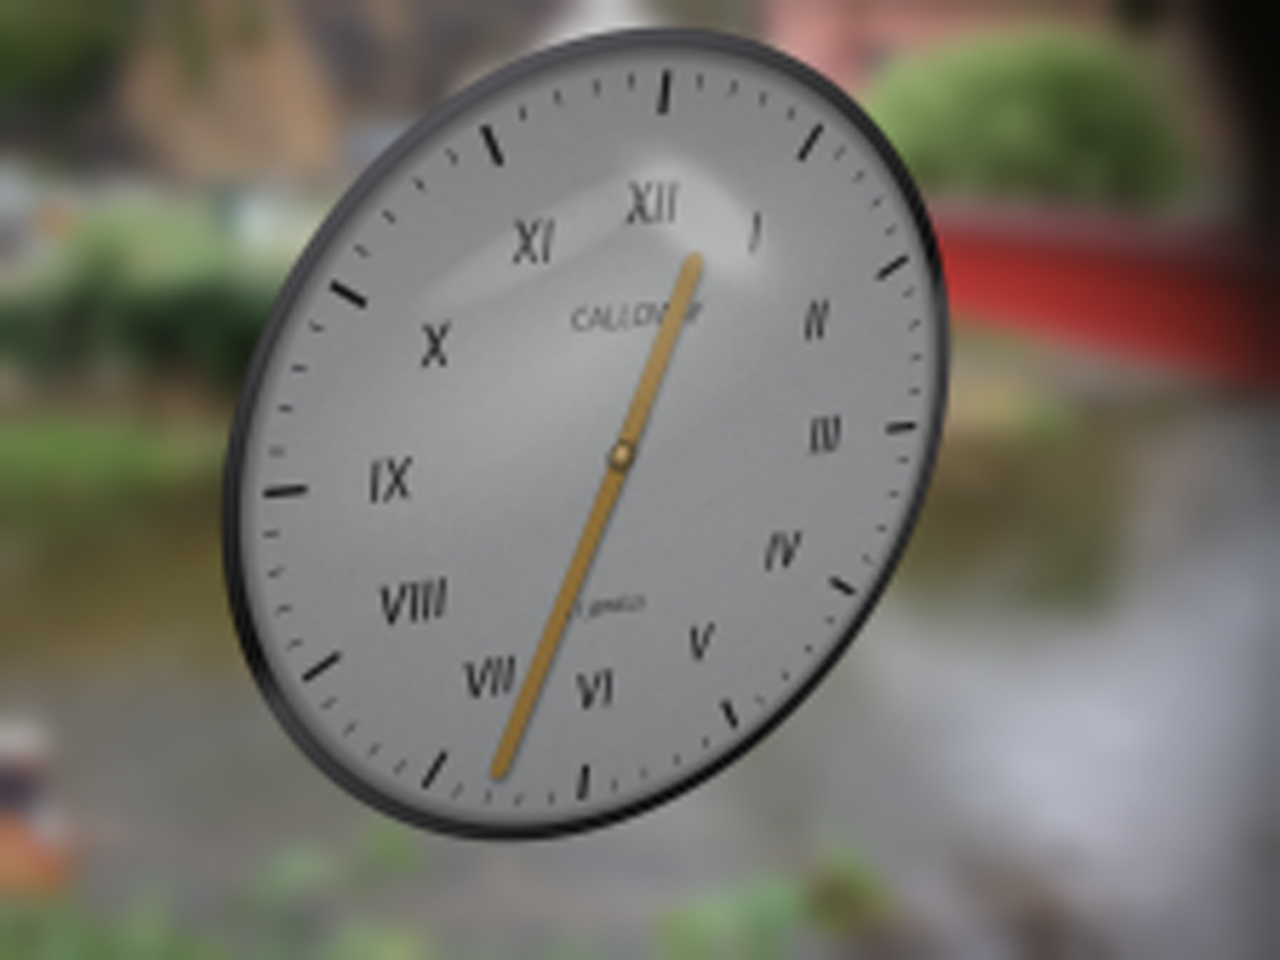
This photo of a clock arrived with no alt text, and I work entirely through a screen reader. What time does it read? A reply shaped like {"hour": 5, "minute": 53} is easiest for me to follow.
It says {"hour": 12, "minute": 33}
